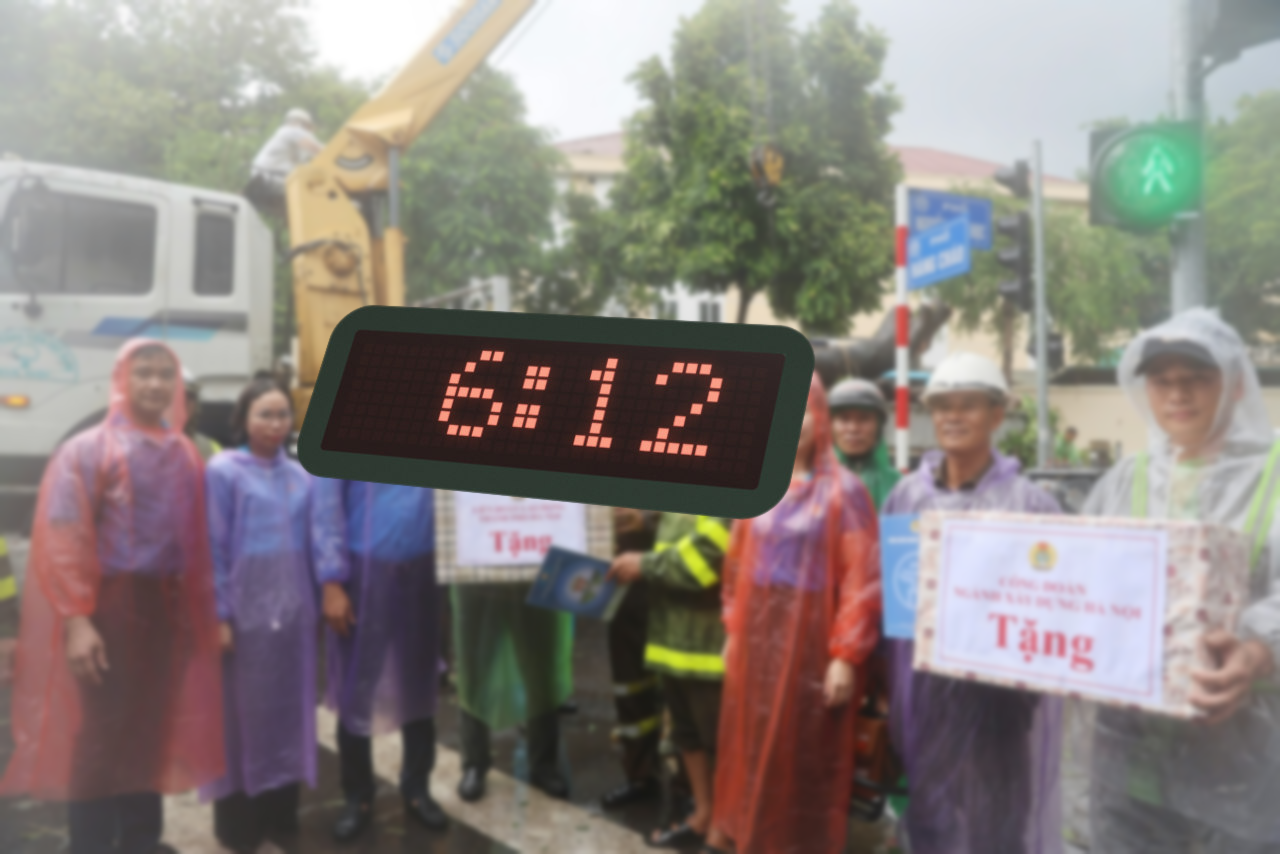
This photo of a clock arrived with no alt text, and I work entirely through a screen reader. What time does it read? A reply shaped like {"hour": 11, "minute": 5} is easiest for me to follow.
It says {"hour": 6, "minute": 12}
